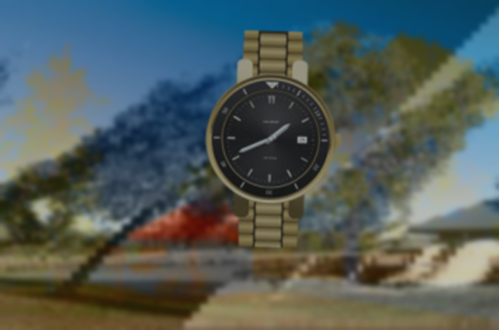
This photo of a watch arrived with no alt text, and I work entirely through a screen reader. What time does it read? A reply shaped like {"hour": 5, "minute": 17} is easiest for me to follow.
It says {"hour": 1, "minute": 41}
